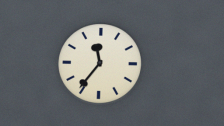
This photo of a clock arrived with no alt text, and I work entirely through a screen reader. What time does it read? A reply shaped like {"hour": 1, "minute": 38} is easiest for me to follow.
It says {"hour": 11, "minute": 36}
